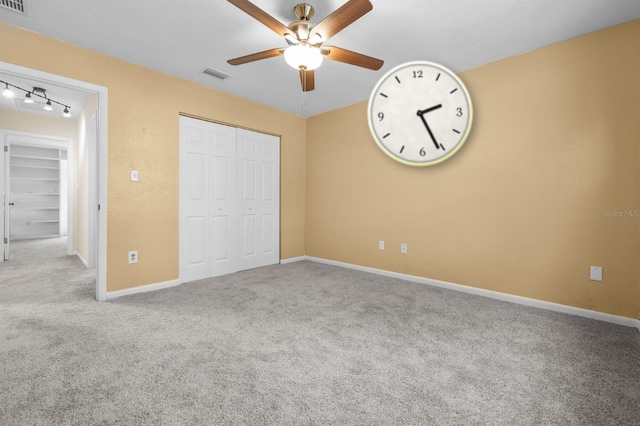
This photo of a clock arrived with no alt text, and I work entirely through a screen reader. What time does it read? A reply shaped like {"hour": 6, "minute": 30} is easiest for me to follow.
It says {"hour": 2, "minute": 26}
